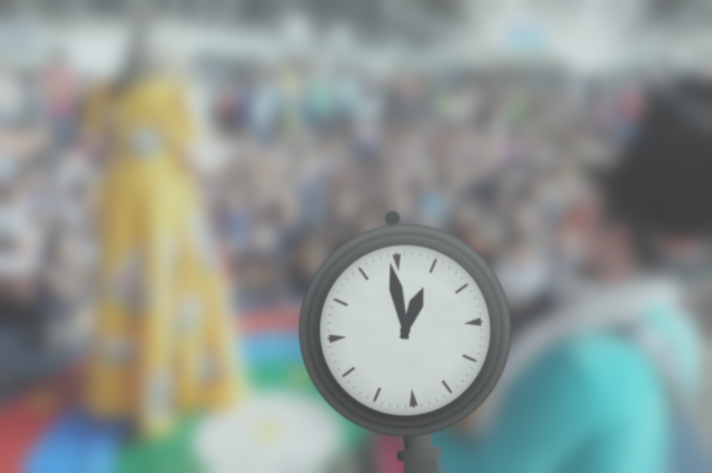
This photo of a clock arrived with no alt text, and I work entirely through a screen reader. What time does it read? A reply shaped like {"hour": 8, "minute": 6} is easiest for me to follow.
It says {"hour": 12, "minute": 59}
